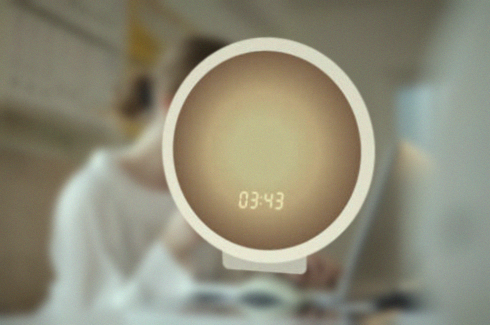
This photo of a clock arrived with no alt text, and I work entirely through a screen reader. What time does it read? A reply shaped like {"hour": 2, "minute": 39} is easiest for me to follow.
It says {"hour": 3, "minute": 43}
